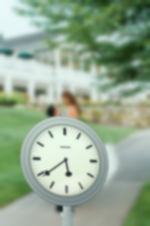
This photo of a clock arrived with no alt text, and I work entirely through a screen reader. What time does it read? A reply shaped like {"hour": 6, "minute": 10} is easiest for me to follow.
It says {"hour": 5, "minute": 39}
